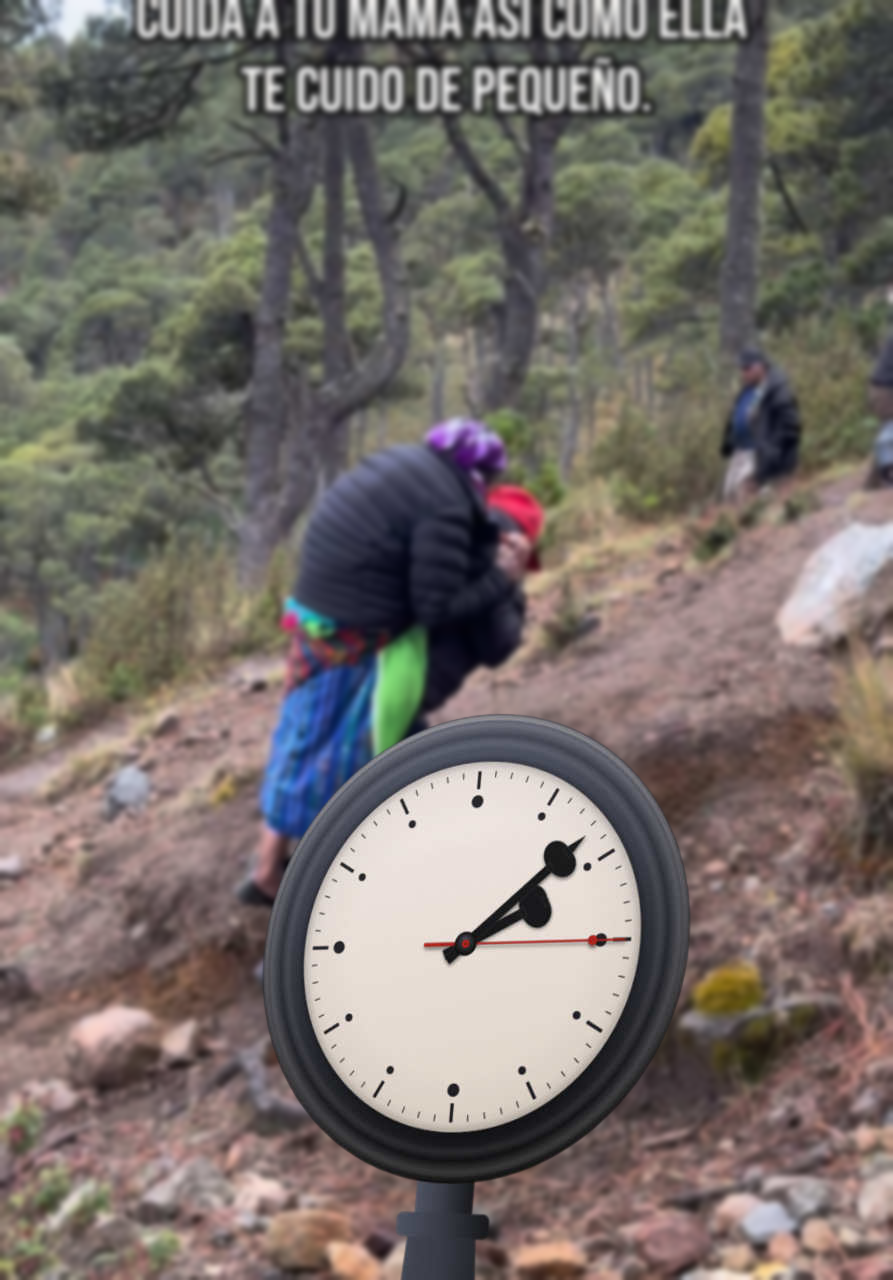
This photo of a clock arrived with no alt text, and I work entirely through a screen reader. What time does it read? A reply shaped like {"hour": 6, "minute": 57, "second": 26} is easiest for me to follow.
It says {"hour": 2, "minute": 8, "second": 15}
